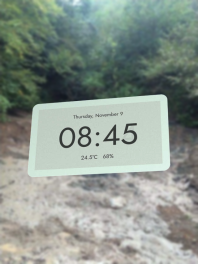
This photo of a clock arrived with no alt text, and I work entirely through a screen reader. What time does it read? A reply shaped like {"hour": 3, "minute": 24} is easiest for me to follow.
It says {"hour": 8, "minute": 45}
